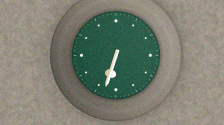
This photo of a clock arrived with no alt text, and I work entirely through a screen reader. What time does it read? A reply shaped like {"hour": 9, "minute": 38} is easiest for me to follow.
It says {"hour": 6, "minute": 33}
